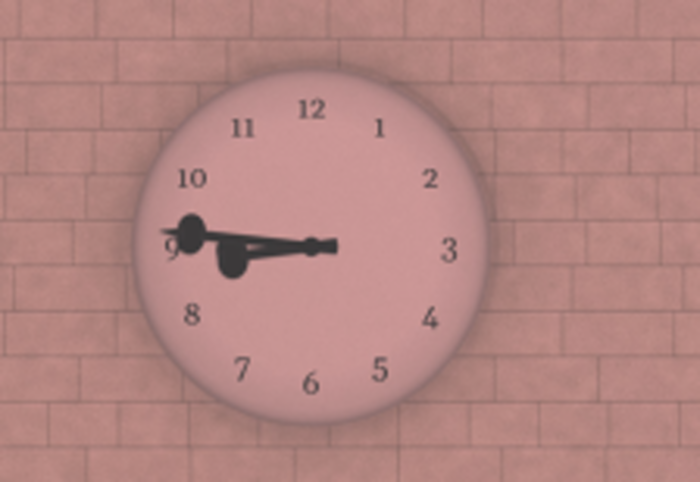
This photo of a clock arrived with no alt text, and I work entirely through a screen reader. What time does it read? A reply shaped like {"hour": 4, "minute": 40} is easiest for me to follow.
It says {"hour": 8, "minute": 46}
